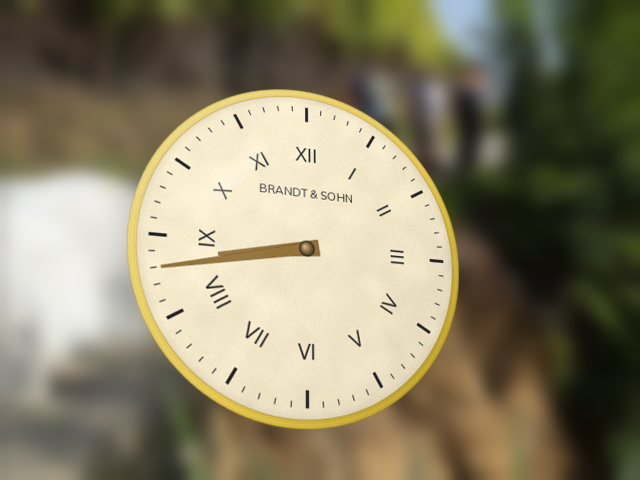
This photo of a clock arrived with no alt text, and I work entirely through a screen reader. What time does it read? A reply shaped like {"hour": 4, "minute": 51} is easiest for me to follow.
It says {"hour": 8, "minute": 43}
